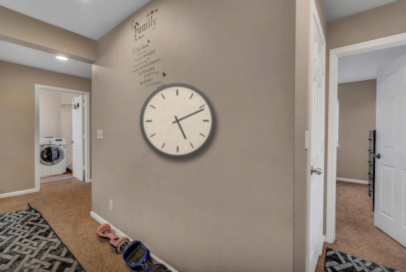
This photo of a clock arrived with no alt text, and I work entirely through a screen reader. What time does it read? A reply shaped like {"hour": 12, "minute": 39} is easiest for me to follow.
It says {"hour": 5, "minute": 11}
